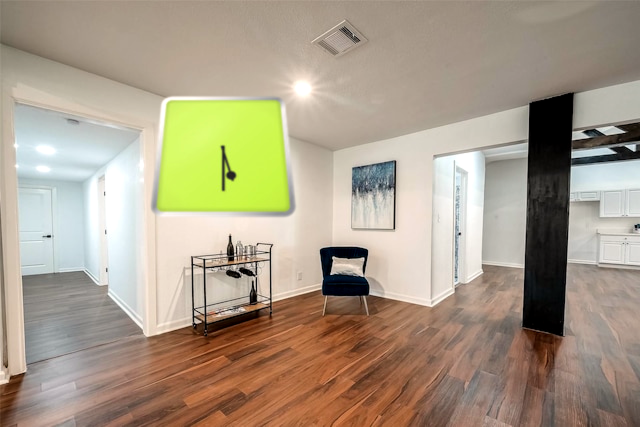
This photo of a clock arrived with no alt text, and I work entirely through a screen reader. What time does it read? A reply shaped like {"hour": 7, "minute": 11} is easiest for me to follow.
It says {"hour": 5, "minute": 30}
